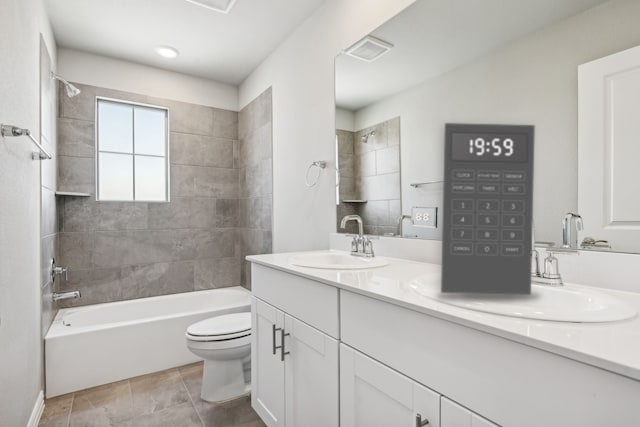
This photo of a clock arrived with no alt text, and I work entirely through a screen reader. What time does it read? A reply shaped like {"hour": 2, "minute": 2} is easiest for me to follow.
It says {"hour": 19, "minute": 59}
